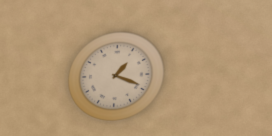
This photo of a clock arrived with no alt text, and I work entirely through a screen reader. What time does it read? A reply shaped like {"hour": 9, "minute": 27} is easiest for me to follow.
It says {"hour": 1, "minute": 19}
